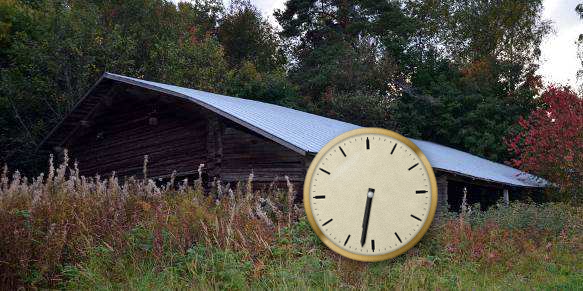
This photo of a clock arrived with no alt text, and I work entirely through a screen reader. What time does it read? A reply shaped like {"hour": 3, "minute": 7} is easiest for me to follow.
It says {"hour": 6, "minute": 32}
